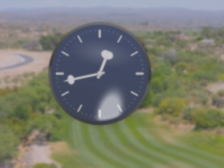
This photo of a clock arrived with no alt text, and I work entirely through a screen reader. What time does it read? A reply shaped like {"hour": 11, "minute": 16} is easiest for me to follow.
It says {"hour": 12, "minute": 43}
